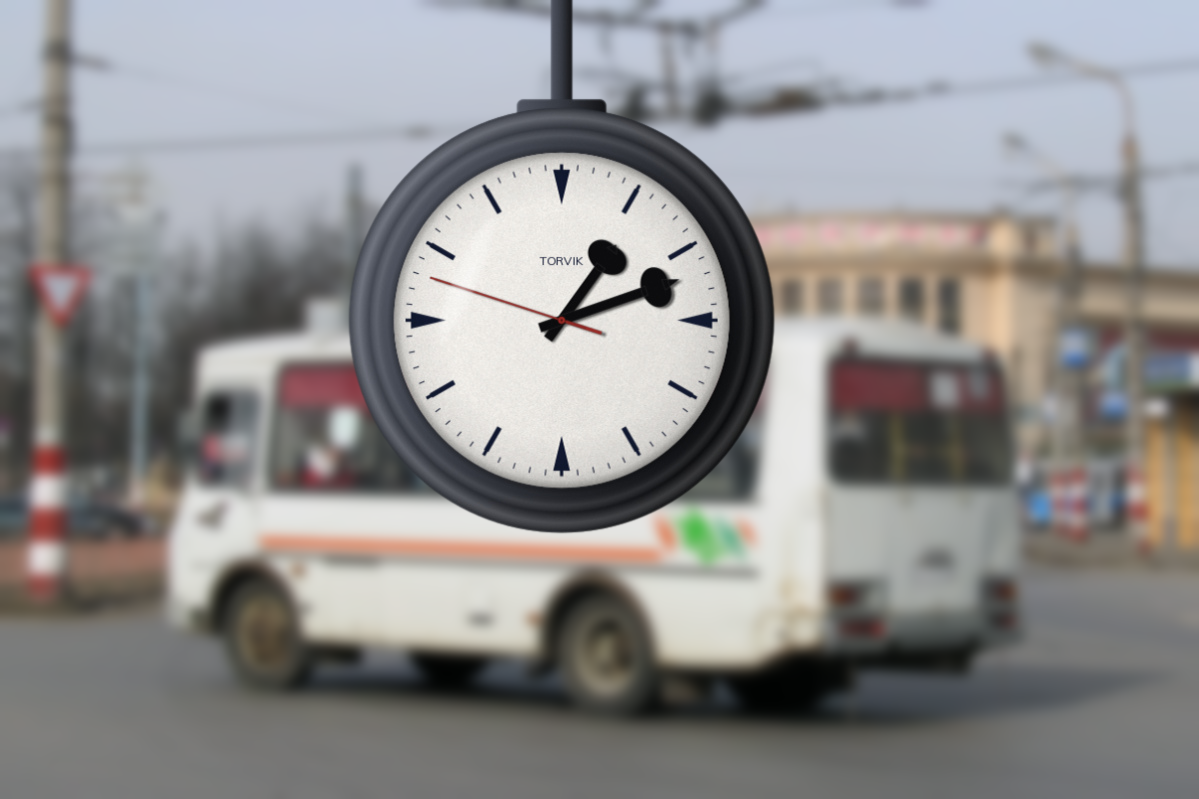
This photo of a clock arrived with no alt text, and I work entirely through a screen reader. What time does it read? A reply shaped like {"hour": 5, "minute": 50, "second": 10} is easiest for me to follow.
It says {"hour": 1, "minute": 11, "second": 48}
